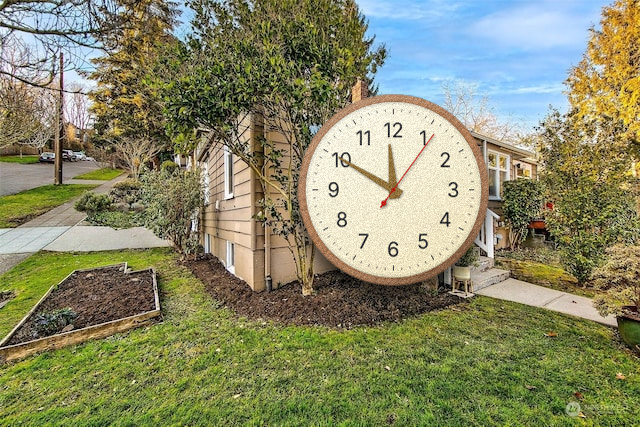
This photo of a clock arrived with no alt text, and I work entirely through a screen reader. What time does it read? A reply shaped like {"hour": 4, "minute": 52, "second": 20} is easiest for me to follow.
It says {"hour": 11, "minute": 50, "second": 6}
